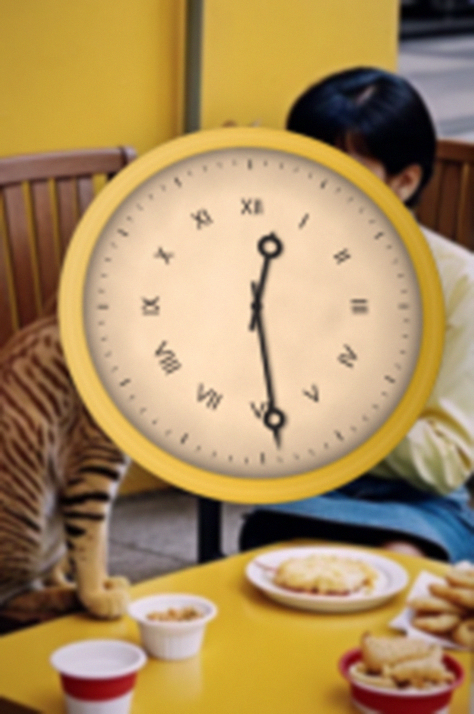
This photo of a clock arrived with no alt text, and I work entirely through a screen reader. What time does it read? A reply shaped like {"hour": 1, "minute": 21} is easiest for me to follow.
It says {"hour": 12, "minute": 29}
